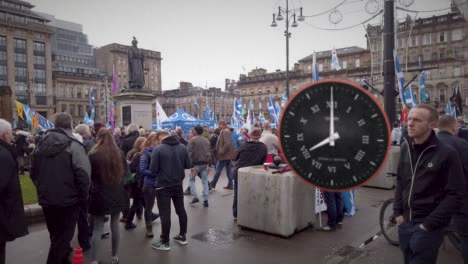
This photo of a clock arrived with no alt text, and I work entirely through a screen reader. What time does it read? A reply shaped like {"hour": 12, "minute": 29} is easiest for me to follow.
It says {"hour": 8, "minute": 0}
